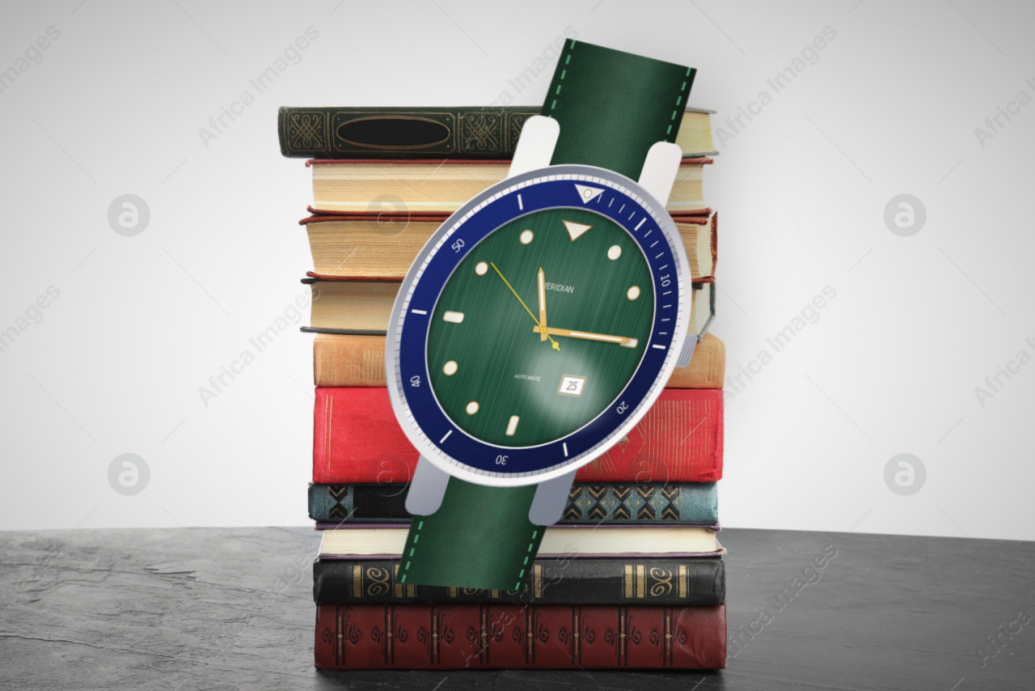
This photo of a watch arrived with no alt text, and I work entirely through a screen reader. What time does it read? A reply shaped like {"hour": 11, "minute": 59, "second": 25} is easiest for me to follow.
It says {"hour": 11, "minute": 14, "second": 51}
